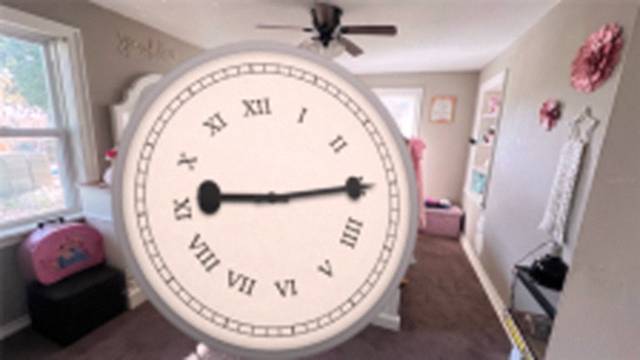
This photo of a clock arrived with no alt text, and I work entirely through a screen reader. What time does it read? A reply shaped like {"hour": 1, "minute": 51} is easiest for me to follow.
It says {"hour": 9, "minute": 15}
